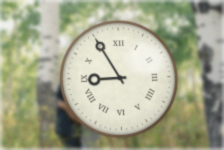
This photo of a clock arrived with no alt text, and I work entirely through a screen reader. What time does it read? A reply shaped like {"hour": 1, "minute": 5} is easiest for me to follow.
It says {"hour": 8, "minute": 55}
